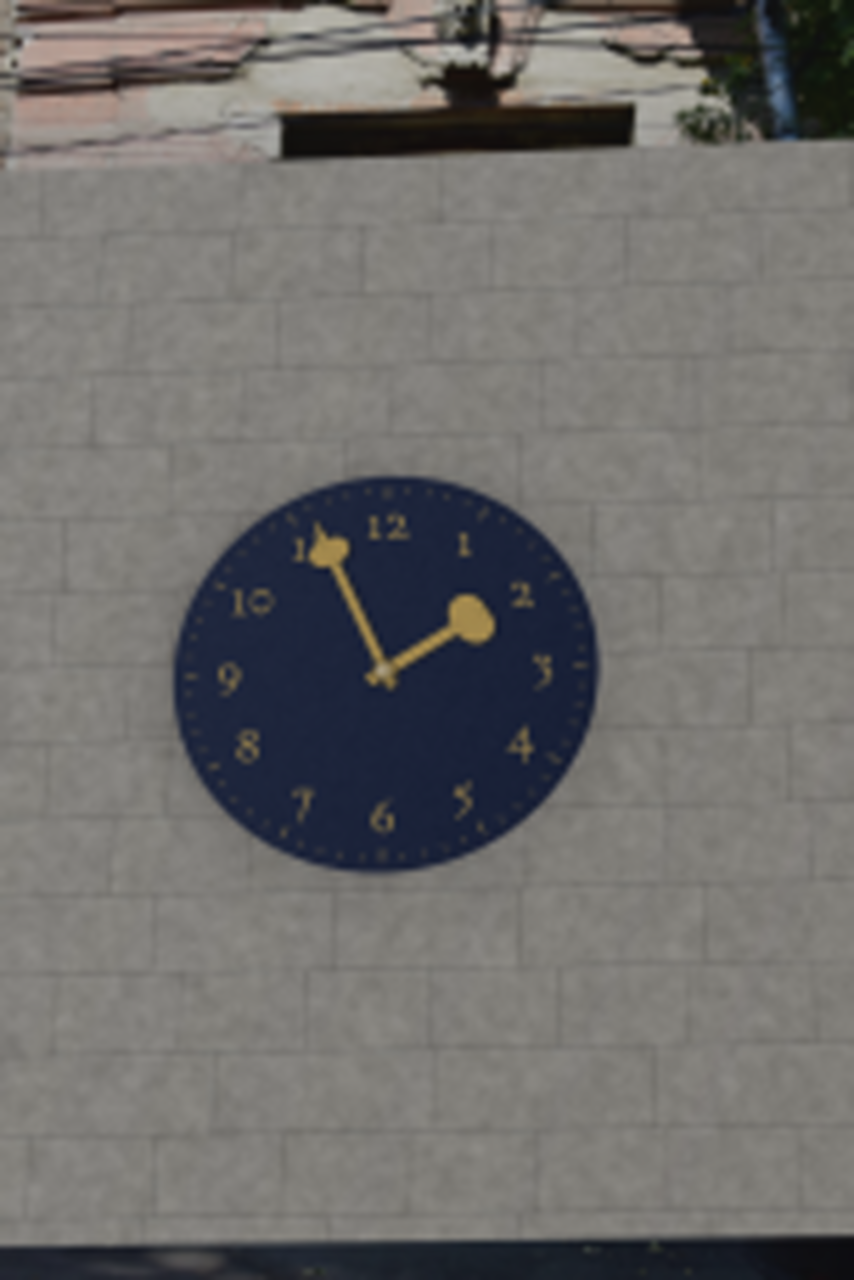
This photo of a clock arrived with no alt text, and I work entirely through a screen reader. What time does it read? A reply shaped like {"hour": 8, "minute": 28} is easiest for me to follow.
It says {"hour": 1, "minute": 56}
